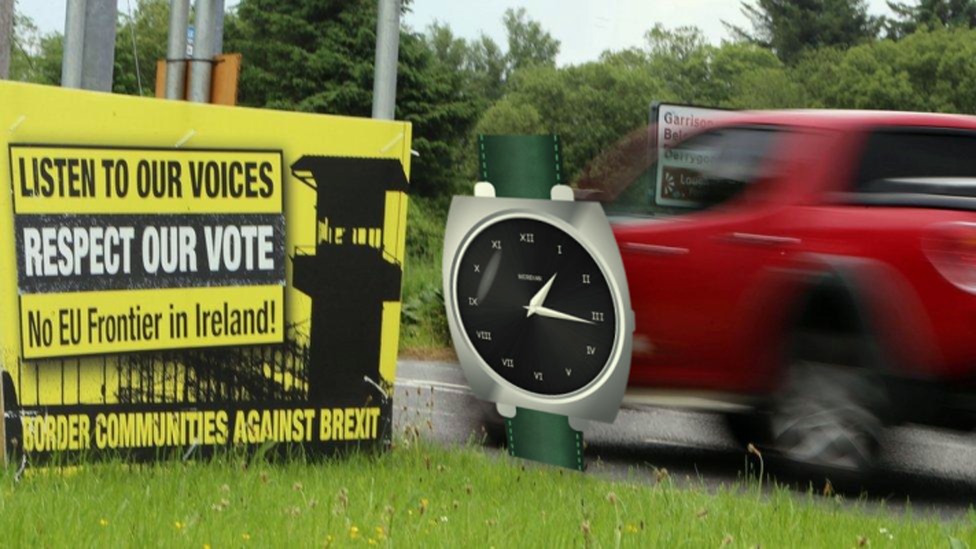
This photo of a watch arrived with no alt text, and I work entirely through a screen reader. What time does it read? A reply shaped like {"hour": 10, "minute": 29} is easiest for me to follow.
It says {"hour": 1, "minute": 16}
